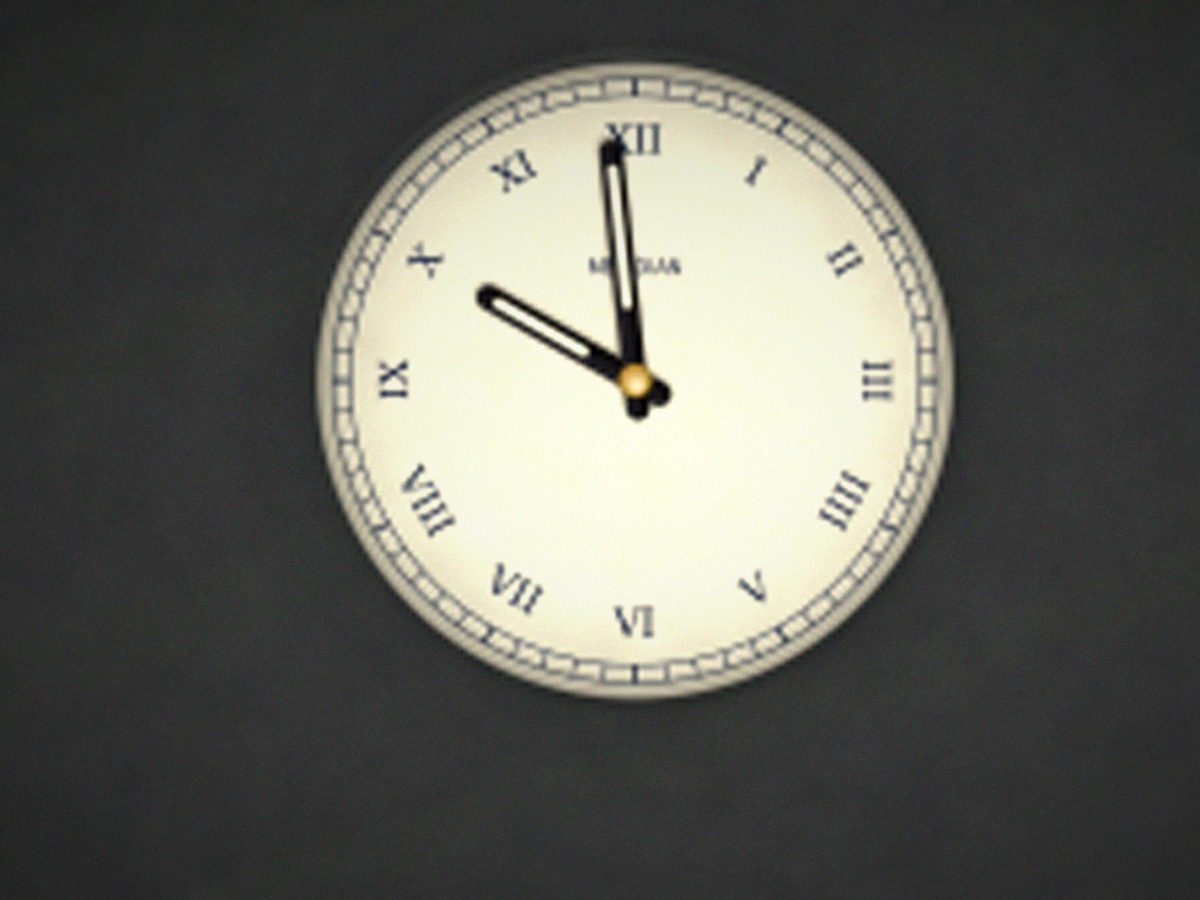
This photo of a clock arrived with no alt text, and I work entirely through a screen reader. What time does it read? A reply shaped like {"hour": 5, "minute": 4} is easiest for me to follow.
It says {"hour": 9, "minute": 59}
